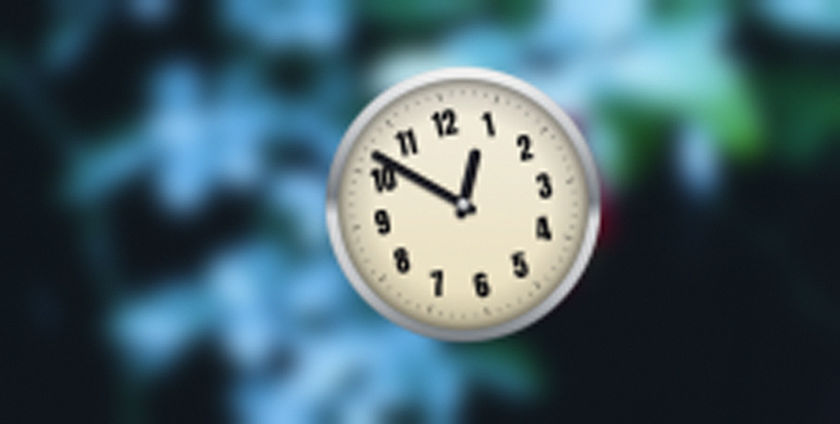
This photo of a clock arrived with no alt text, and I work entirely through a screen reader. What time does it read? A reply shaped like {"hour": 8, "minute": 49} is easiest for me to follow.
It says {"hour": 12, "minute": 52}
